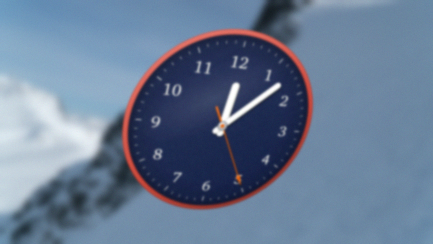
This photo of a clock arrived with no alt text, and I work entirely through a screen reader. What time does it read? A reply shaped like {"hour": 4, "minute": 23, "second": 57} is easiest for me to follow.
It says {"hour": 12, "minute": 7, "second": 25}
